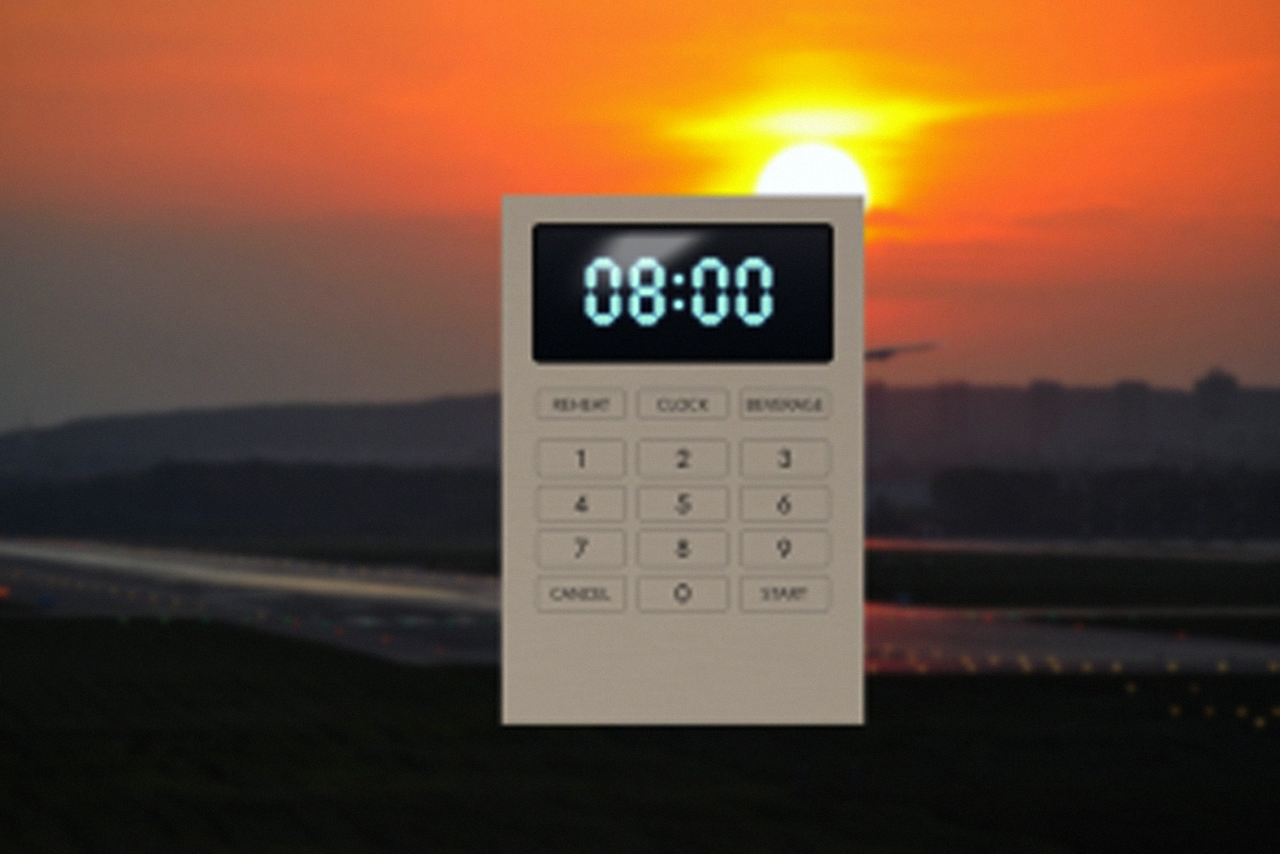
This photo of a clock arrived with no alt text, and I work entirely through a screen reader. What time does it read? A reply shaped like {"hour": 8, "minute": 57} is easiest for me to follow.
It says {"hour": 8, "minute": 0}
